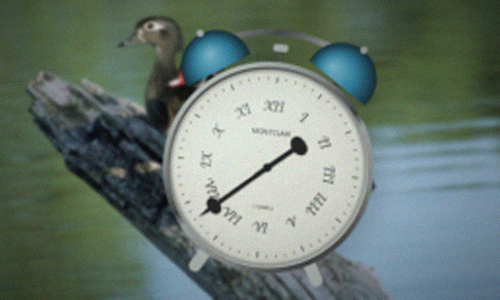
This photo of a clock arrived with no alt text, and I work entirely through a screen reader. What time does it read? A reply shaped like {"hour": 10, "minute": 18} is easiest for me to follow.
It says {"hour": 1, "minute": 38}
